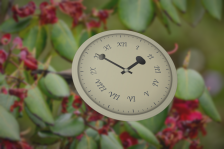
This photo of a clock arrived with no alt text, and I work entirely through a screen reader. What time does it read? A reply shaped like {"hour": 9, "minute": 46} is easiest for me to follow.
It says {"hour": 1, "minute": 51}
